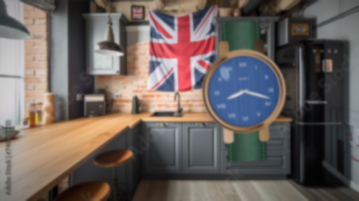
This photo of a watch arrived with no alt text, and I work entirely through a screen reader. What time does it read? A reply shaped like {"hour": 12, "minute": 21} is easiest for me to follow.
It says {"hour": 8, "minute": 18}
